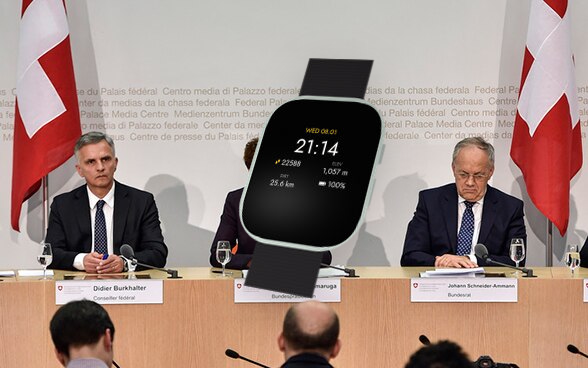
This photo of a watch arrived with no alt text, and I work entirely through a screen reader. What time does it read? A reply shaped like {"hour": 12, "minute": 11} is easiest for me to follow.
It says {"hour": 21, "minute": 14}
